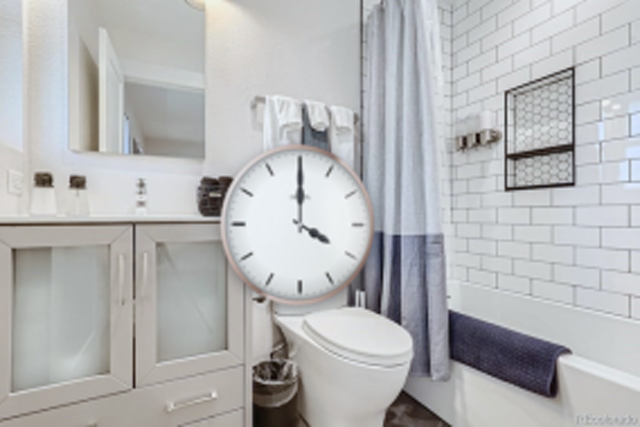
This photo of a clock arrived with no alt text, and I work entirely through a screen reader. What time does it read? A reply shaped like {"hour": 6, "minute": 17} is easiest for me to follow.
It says {"hour": 4, "minute": 0}
